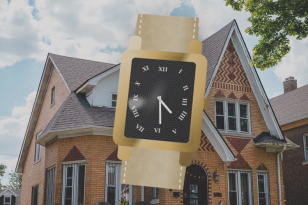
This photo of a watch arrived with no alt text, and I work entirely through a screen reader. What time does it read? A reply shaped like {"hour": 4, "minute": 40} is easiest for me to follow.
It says {"hour": 4, "minute": 29}
